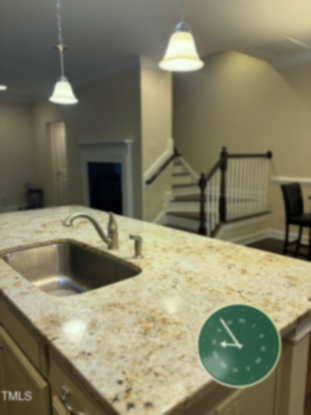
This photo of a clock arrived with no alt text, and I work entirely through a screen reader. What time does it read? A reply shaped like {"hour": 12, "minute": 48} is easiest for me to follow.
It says {"hour": 8, "minute": 53}
